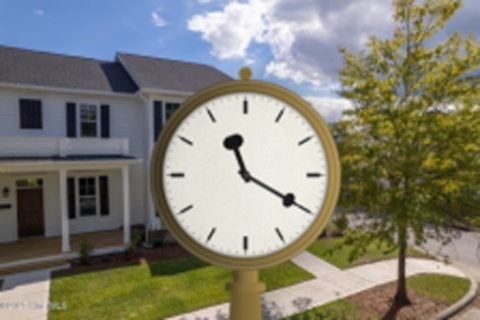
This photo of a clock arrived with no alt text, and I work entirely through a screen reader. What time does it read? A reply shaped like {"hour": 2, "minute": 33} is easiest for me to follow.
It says {"hour": 11, "minute": 20}
